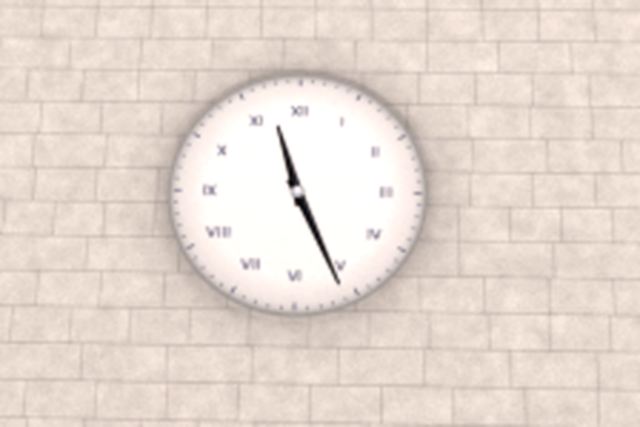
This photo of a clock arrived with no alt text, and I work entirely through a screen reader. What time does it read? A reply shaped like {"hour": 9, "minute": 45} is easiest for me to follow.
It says {"hour": 11, "minute": 26}
